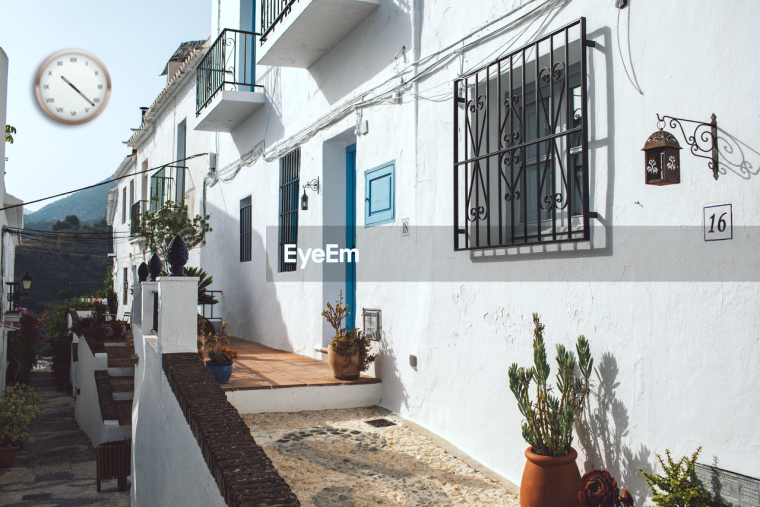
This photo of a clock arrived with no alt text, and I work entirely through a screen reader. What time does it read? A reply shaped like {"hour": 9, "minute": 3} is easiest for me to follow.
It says {"hour": 10, "minute": 22}
